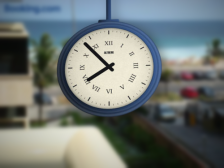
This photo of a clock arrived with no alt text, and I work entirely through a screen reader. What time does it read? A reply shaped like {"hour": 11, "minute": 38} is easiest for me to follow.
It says {"hour": 7, "minute": 53}
